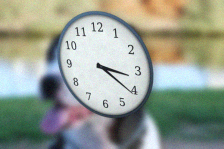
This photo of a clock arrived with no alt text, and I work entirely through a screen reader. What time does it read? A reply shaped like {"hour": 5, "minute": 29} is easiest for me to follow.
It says {"hour": 3, "minute": 21}
